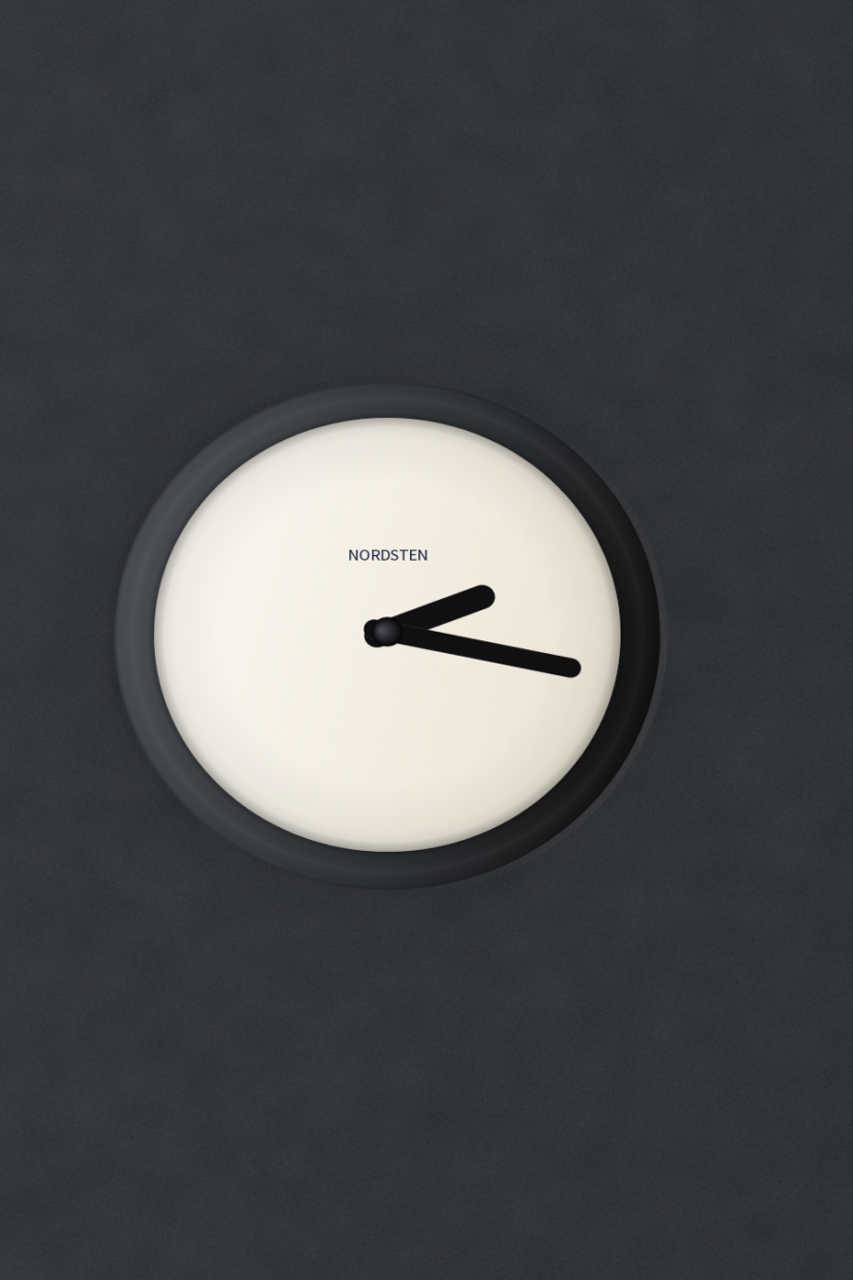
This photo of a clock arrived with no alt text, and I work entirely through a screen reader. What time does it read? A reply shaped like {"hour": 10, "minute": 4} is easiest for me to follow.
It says {"hour": 2, "minute": 17}
